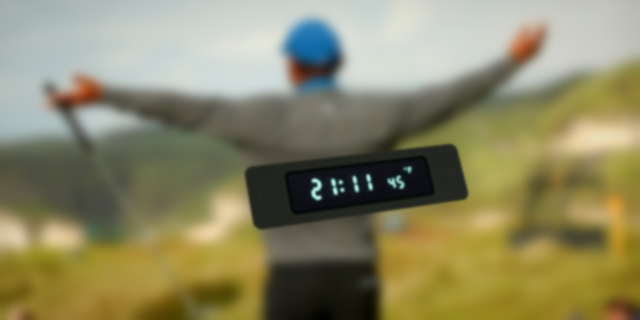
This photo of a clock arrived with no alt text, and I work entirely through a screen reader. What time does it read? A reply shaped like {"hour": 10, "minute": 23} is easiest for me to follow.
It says {"hour": 21, "minute": 11}
